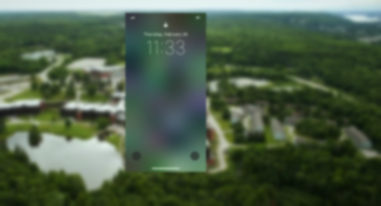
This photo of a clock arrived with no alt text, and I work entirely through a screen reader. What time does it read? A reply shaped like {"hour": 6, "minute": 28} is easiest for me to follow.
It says {"hour": 11, "minute": 33}
